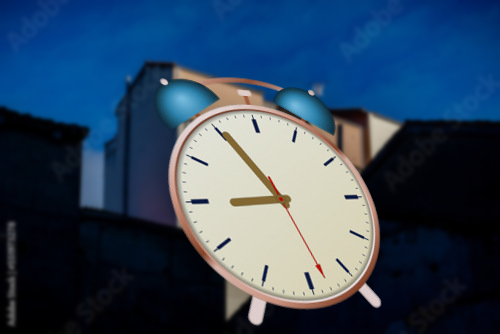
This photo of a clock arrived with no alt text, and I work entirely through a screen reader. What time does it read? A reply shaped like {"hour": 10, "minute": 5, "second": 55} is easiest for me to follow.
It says {"hour": 8, "minute": 55, "second": 28}
